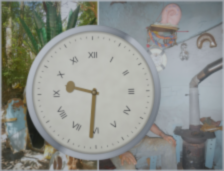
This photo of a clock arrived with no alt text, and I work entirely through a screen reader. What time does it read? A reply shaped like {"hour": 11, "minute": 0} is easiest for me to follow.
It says {"hour": 9, "minute": 31}
